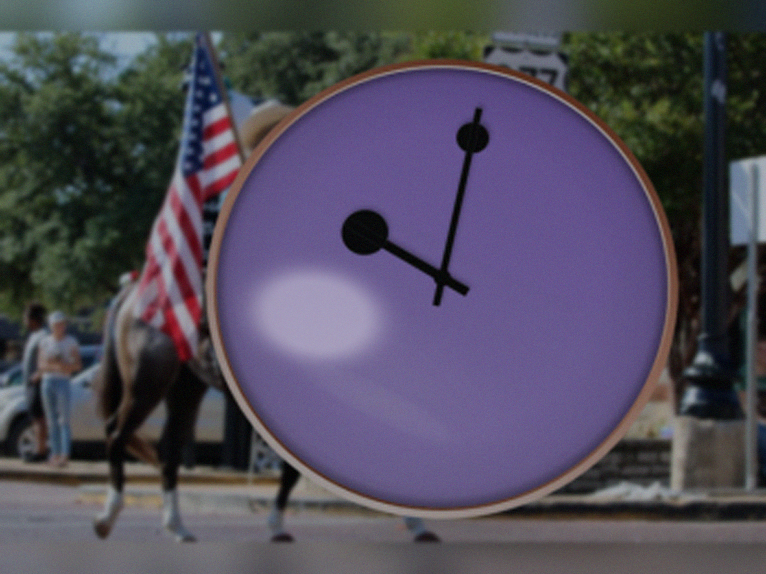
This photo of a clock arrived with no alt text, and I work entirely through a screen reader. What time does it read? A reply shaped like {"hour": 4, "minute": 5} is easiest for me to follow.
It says {"hour": 10, "minute": 2}
